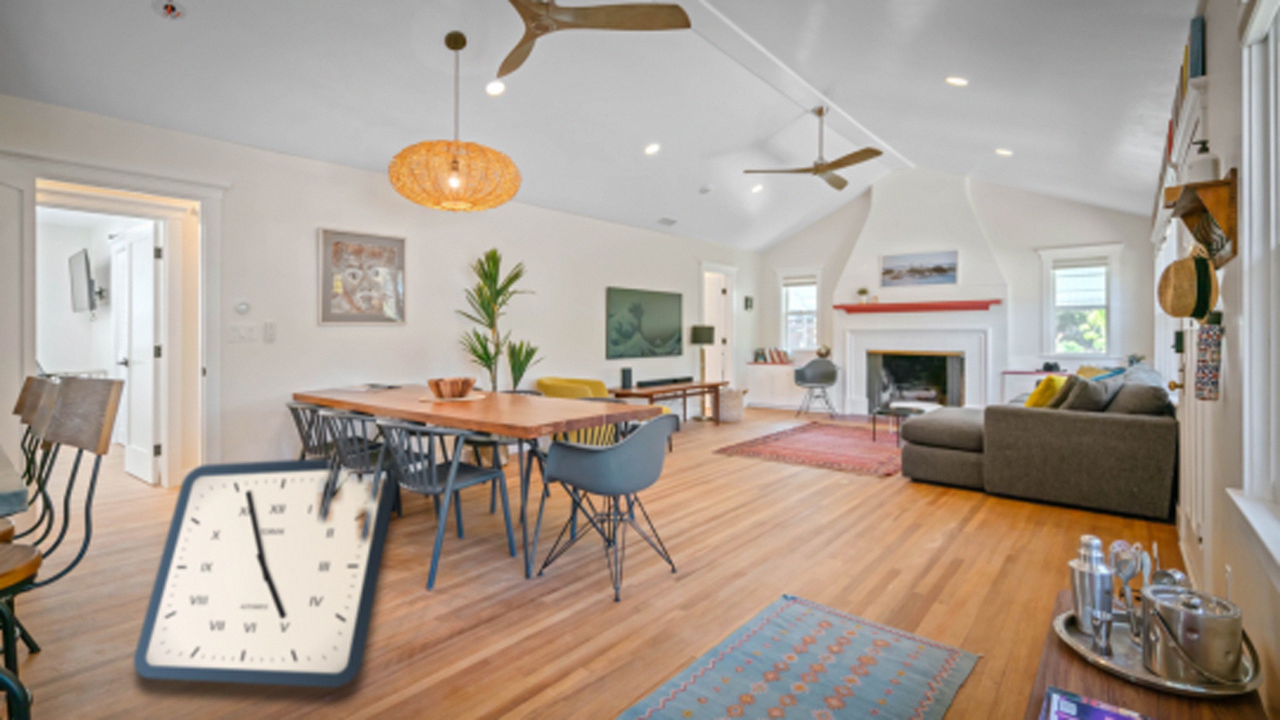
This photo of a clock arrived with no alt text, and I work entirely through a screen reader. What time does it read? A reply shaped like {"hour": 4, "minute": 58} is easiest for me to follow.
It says {"hour": 4, "minute": 56}
